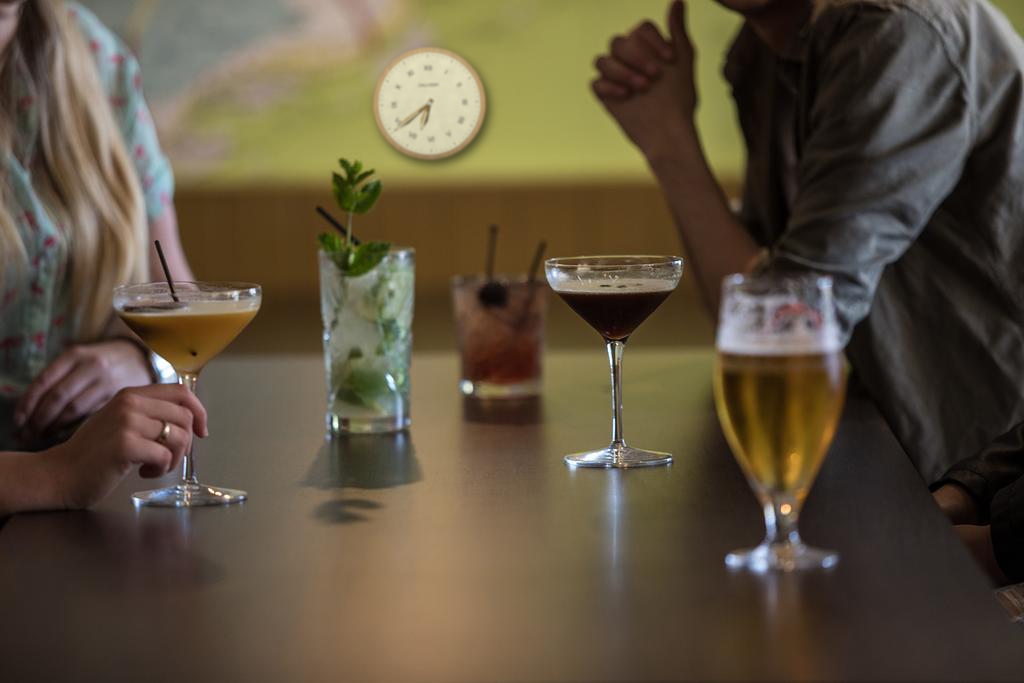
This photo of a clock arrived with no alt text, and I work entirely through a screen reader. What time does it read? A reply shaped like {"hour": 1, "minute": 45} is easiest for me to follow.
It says {"hour": 6, "minute": 39}
